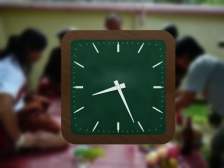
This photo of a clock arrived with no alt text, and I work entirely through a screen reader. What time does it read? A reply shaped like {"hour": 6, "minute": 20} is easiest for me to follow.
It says {"hour": 8, "minute": 26}
